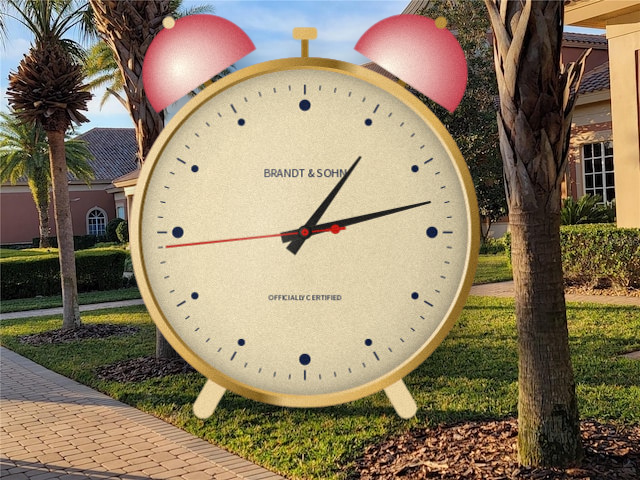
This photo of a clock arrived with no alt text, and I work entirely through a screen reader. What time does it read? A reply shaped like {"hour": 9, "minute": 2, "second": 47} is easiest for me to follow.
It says {"hour": 1, "minute": 12, "second": 44}
